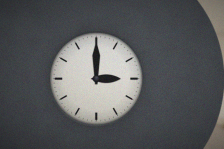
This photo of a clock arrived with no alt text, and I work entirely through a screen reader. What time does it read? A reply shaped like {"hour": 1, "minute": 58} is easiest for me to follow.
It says {"hour": 3, "minute": 0}
